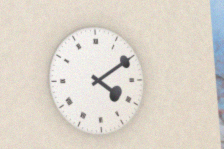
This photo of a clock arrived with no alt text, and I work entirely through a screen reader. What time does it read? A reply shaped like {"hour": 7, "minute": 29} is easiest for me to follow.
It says {"hour": 4, "minute": 10}
